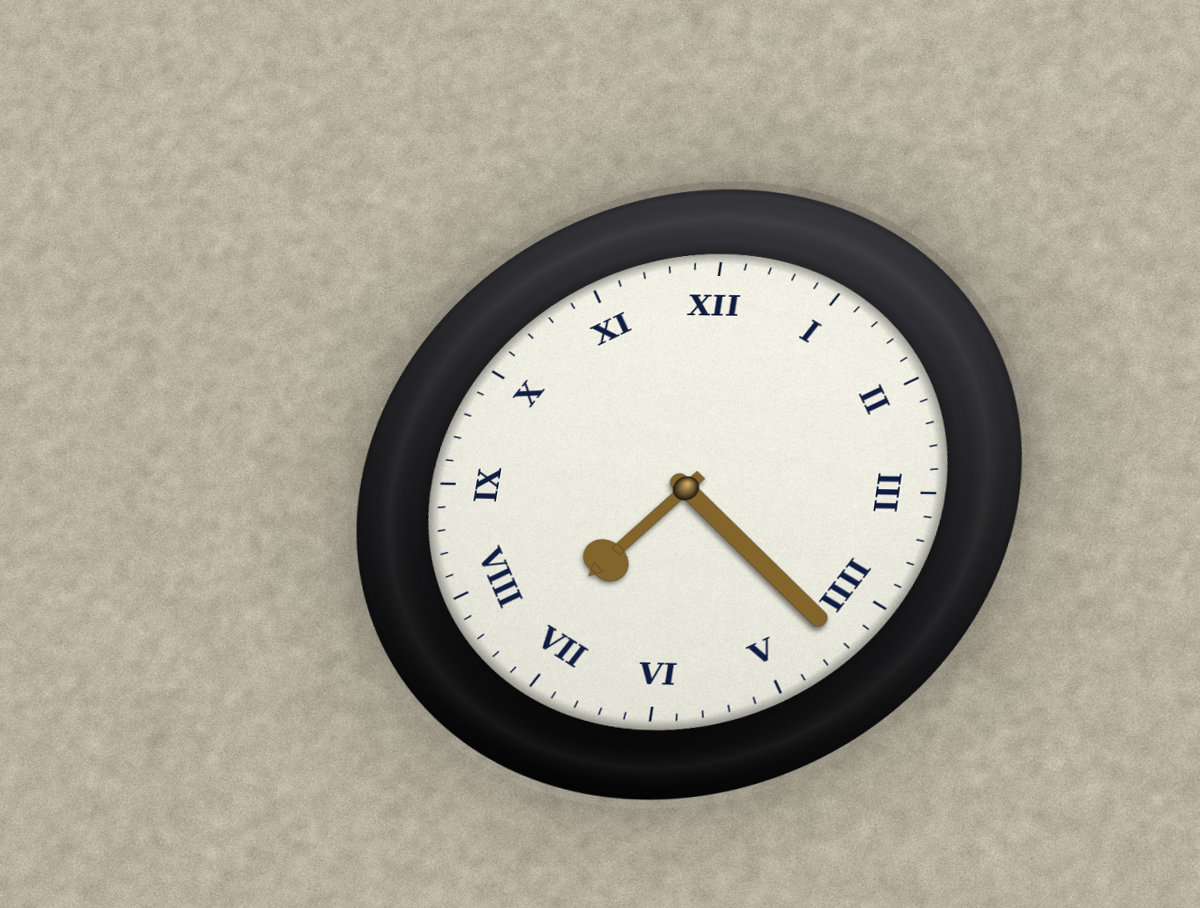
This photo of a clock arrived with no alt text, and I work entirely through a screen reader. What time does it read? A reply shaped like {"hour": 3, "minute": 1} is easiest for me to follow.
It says {"hour": 7, "minute": 22}
